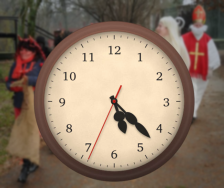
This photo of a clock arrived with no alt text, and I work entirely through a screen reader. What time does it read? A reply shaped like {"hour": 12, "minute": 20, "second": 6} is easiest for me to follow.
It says {"hour": 5, "minute": 22, "second": 34}
